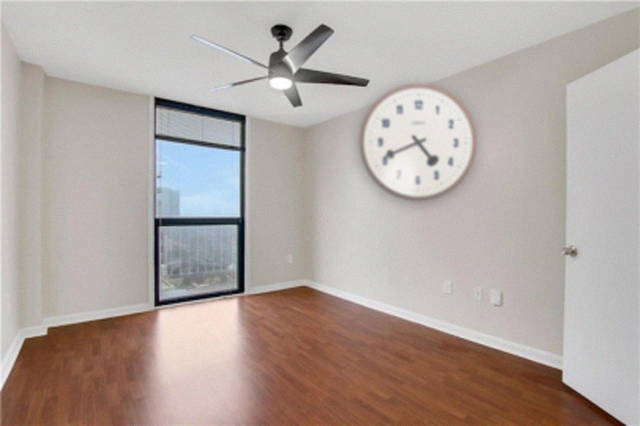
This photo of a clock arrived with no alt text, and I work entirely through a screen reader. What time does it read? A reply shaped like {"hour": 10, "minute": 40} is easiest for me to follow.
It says {"hour": 4, "minute": 41}
